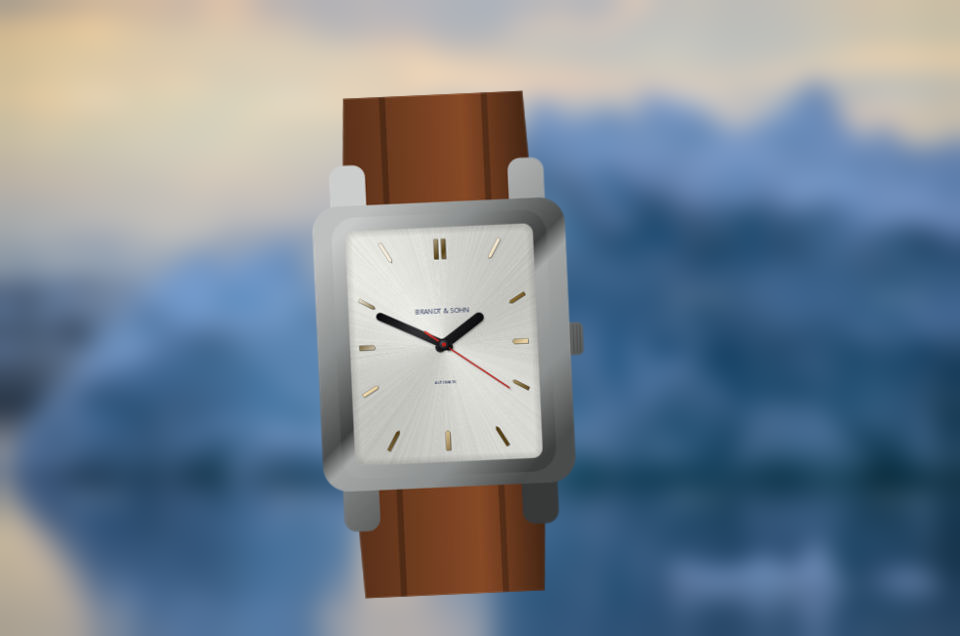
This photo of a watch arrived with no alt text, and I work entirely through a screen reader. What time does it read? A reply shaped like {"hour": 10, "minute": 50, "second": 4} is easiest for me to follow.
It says {"hour": 1, "minute": 49, "second": 21}
